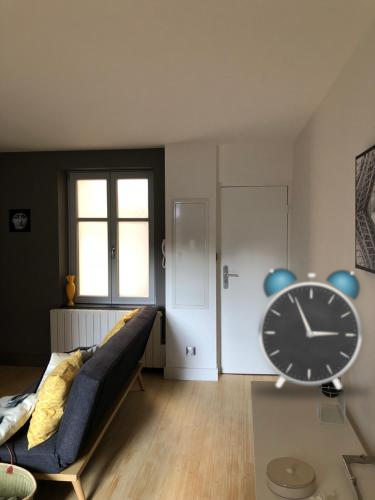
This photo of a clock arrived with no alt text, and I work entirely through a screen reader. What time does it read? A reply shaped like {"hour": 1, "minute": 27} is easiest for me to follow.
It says {"hour": 2, "minute": 56}
